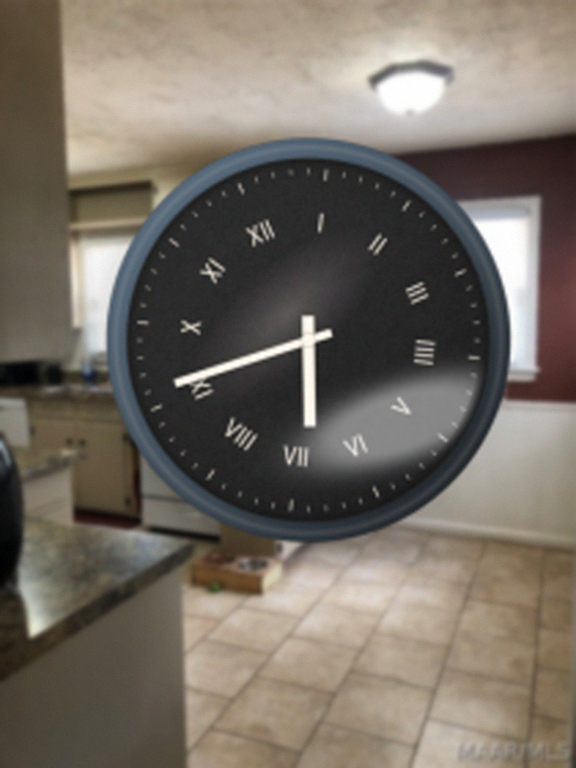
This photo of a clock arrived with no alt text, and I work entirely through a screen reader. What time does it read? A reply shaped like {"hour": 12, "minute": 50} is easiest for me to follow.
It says {"hour": 6, "minute": 46}
